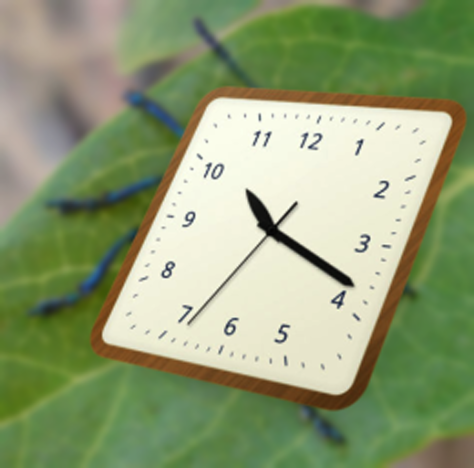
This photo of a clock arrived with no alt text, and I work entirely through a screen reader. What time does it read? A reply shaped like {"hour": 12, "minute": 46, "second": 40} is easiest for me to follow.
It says {"hour": 10, "minute": 18, "second": 34}
